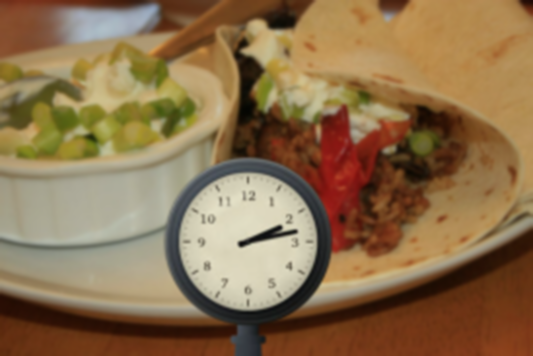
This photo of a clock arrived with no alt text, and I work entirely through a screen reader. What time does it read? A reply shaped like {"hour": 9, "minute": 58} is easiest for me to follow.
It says {"hour": 2, "minute": 13}
